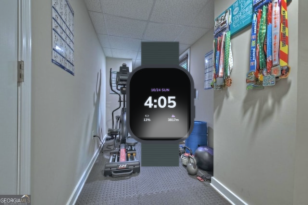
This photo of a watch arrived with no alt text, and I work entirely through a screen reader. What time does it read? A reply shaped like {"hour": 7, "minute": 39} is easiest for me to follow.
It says {"hour": 4, "minute": 5}
